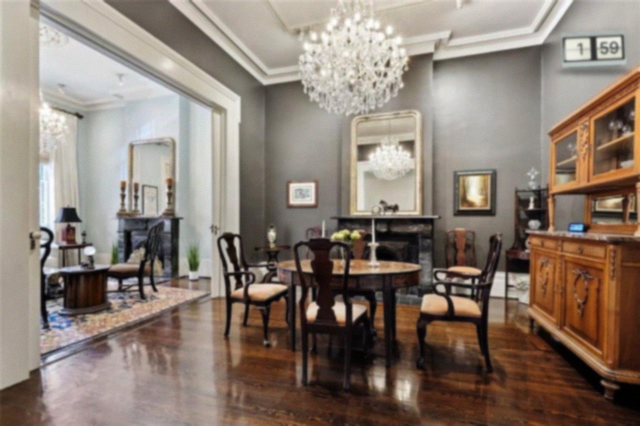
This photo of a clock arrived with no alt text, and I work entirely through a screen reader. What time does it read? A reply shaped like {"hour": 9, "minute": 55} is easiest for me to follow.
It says {"hour": 1, "minute": 59}
